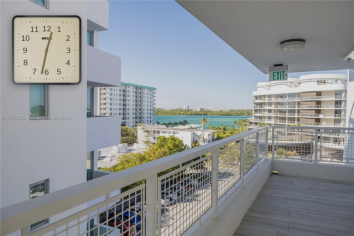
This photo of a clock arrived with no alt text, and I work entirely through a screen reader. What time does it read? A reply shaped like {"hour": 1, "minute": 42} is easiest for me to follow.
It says {"hour": 12, "minute": 32}
